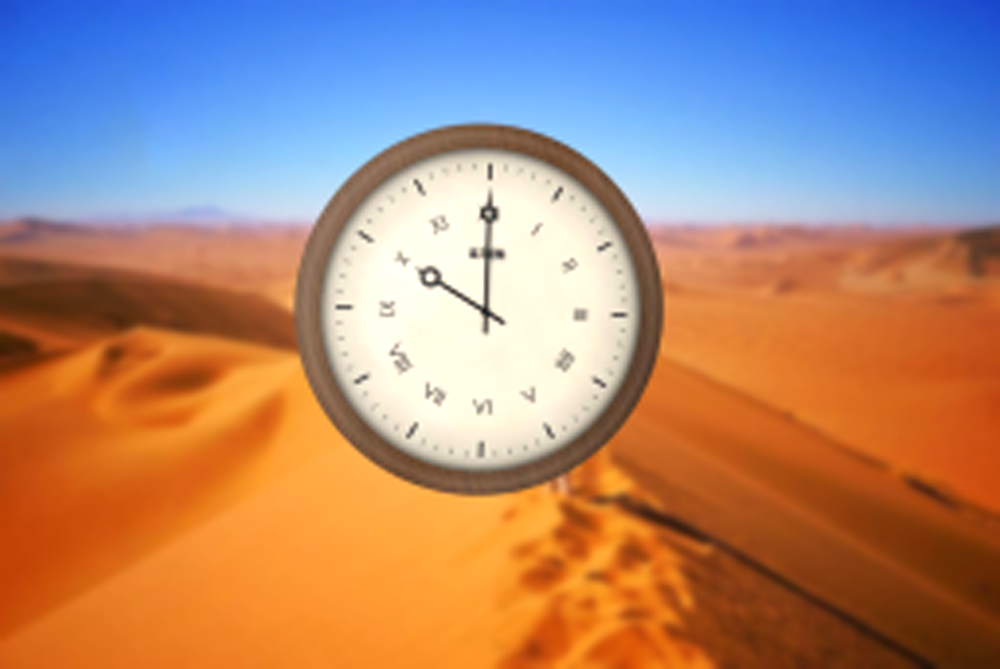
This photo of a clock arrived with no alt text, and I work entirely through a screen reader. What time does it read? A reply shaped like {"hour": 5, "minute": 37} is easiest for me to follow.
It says {"hour": 10, "minute": 0}
